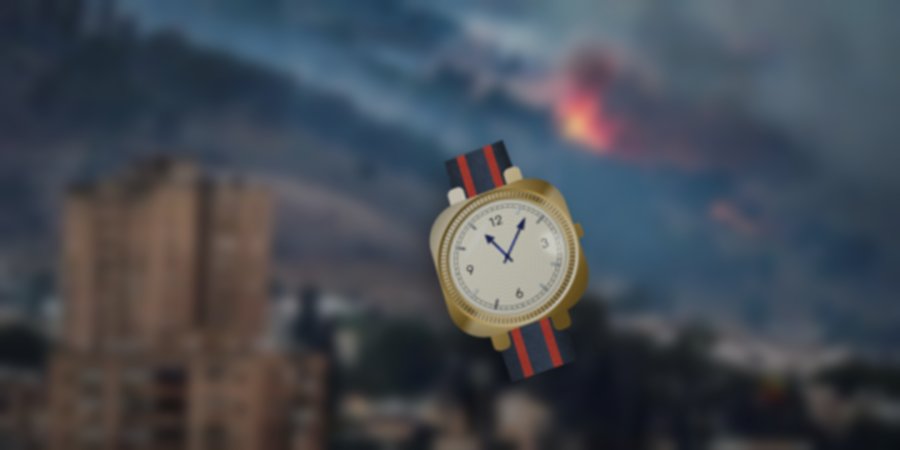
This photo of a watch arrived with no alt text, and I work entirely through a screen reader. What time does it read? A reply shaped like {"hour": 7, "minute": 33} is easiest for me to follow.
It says {"hour": 11, "minute": 7}
